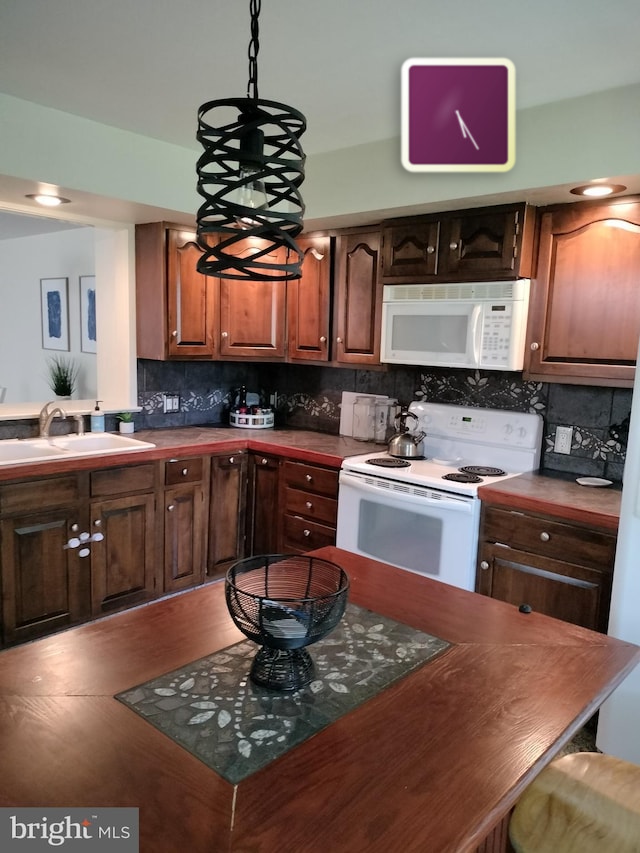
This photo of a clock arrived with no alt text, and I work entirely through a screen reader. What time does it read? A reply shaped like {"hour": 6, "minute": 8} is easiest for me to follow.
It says {"hour": 5, "minute": 25}
